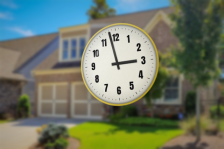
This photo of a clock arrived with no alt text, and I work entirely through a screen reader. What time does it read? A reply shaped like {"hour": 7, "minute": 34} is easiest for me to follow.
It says {"hour": 2, "minute": 58}
